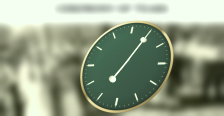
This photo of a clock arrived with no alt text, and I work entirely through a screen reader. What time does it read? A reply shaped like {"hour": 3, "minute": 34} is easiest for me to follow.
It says {"hour": 7, "minute": 5}
